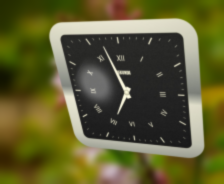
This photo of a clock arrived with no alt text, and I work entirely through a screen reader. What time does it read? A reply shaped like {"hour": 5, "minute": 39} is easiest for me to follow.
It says {"hour": 6, "minute": 57}
